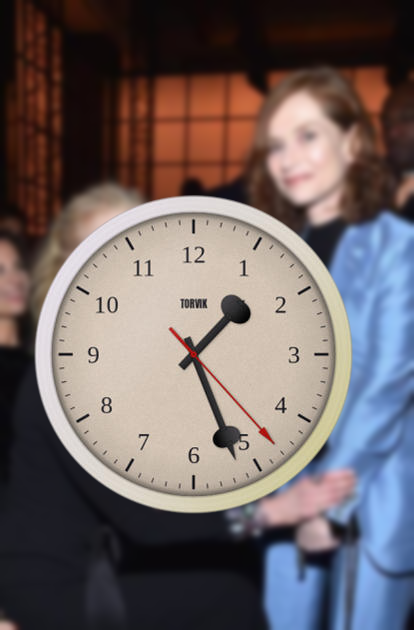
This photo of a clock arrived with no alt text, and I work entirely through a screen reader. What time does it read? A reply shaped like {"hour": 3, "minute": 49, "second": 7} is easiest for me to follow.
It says {"hour": 1, "minute": 26, "second": 23}
